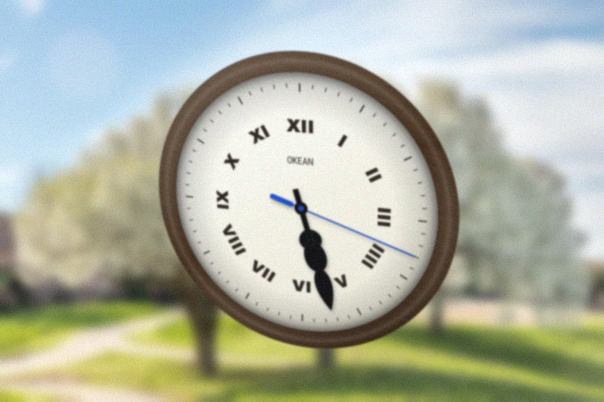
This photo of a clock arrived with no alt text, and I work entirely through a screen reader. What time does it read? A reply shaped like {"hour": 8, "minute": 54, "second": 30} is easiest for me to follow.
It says {"hour": 5, "minute": 27, "second": 18}
